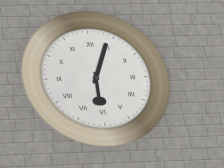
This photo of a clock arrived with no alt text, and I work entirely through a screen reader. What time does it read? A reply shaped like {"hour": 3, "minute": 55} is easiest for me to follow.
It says {"hour": 6, "minute": 4}
